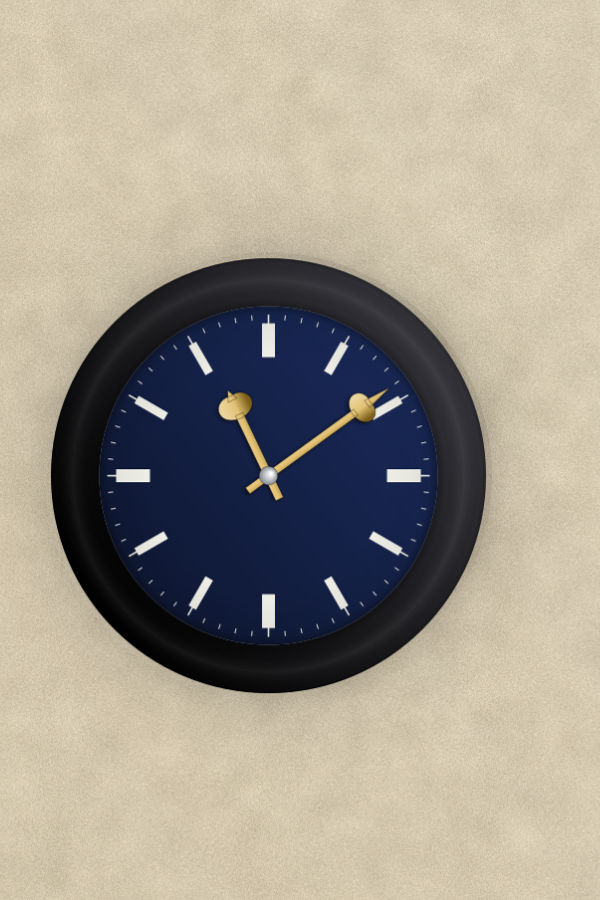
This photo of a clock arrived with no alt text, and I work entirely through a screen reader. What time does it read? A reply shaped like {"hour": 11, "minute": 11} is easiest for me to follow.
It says {"hour": 11, "minute": 9}
